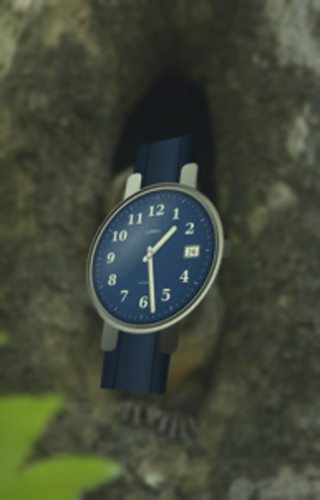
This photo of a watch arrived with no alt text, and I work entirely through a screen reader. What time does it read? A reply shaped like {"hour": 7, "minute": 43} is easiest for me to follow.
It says {"hour": 1, "minute": 28}
